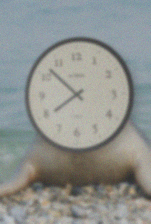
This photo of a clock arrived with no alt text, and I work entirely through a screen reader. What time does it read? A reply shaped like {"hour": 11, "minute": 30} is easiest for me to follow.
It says {"hour": 7, "minute": 52}
